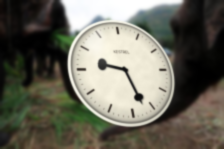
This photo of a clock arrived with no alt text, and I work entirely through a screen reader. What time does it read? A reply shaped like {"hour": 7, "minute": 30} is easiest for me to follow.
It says {"hour": 9, "minute": 27}
